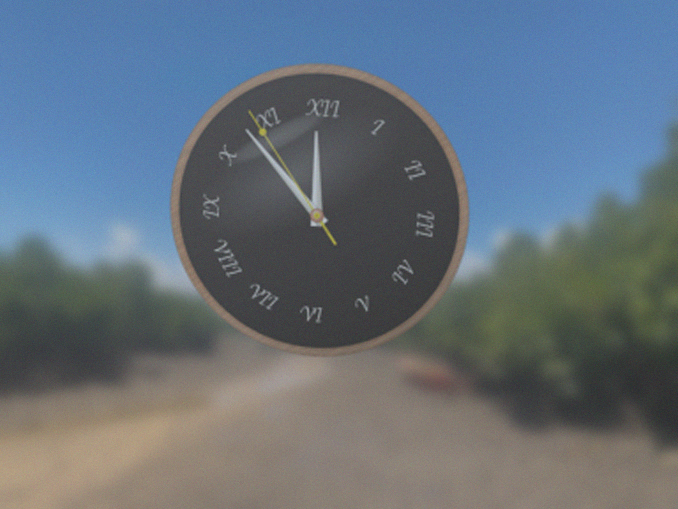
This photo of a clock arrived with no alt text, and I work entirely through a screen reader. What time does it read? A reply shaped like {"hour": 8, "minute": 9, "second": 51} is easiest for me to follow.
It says {"hour": 11, "minute": 52, "second": 54}
